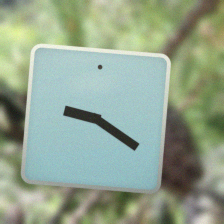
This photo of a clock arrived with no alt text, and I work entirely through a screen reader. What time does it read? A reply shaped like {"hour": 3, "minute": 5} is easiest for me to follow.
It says {"hour": 9, "minute": 20}
